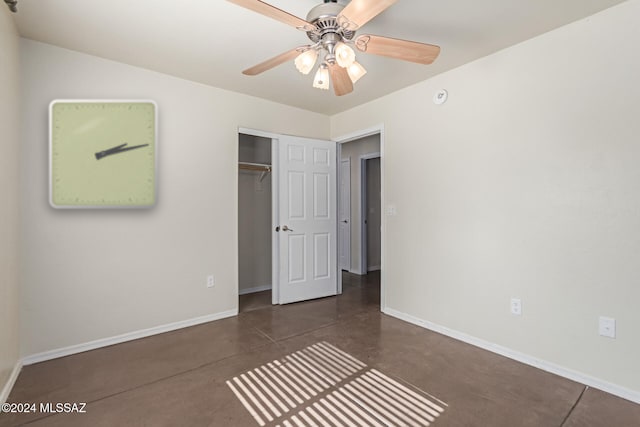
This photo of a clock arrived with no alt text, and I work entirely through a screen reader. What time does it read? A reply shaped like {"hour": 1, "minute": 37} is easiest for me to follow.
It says {"hour": 2, "minute": 13}
